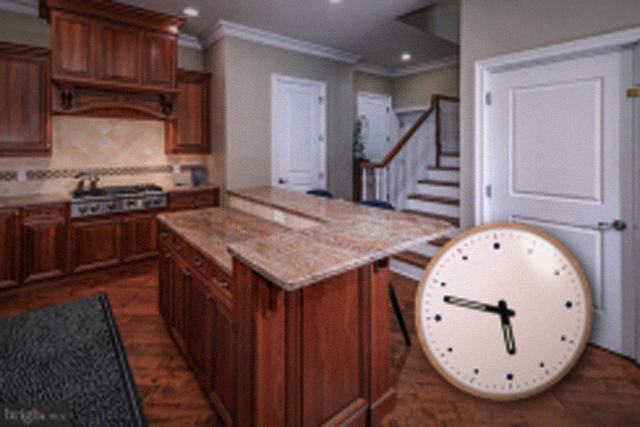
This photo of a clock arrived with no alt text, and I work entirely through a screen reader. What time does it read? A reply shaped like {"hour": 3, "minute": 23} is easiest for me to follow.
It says {"hour": 5, "minute": 48}
